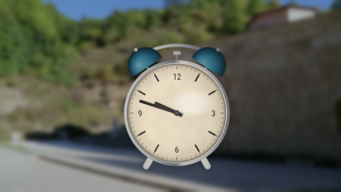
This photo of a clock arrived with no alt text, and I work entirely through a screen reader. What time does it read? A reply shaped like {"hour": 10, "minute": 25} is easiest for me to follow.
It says {"hour": 9, "minute": 48}
